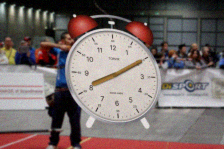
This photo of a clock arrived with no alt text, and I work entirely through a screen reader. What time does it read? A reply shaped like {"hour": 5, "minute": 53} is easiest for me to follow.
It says {"hour": 8, "minute": 10}
